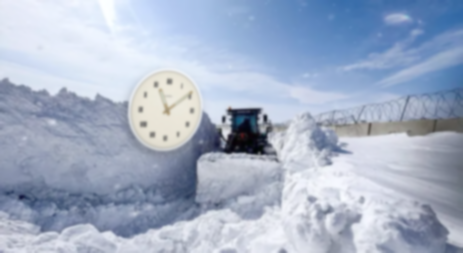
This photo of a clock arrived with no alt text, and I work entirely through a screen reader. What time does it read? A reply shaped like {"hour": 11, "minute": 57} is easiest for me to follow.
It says {"hour": 11, "minute": 9}
